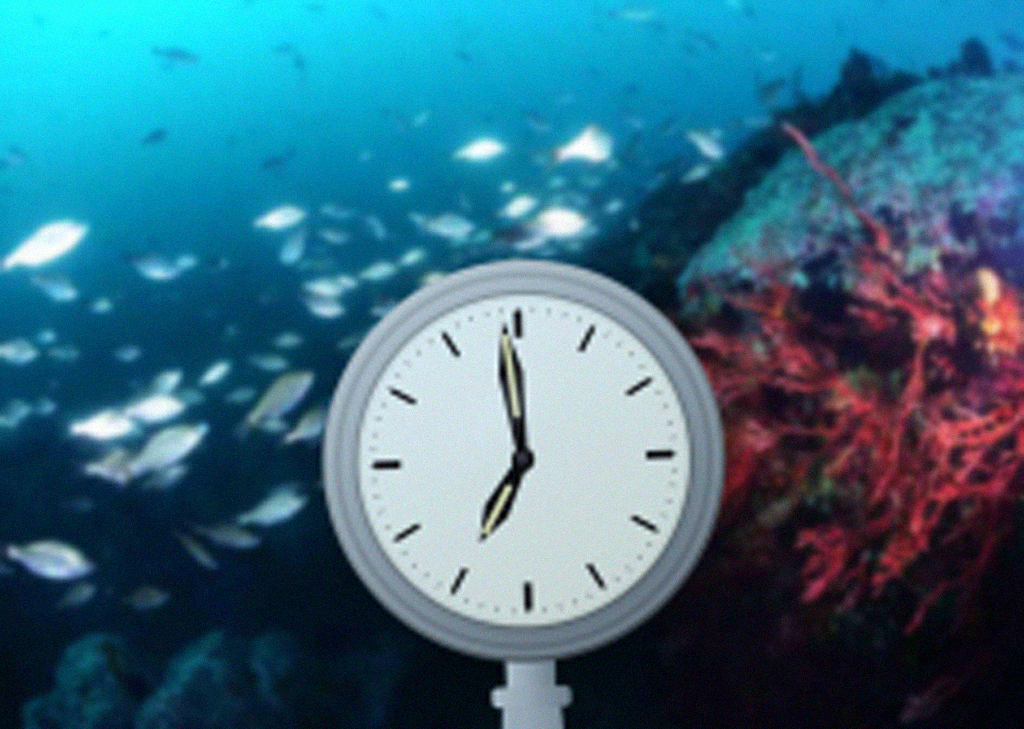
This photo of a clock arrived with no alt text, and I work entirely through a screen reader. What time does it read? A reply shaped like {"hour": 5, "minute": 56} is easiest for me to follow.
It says {"hour": 6, "minute": 59}
